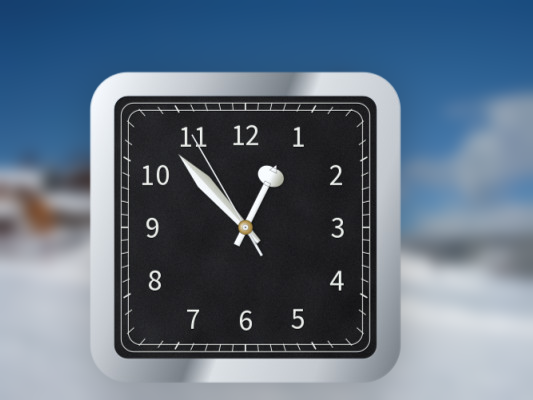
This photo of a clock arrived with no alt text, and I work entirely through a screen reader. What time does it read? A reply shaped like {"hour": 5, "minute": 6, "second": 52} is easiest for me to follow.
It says {"hour": 12, "minute": 52, "second": 55}
